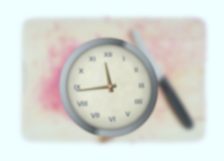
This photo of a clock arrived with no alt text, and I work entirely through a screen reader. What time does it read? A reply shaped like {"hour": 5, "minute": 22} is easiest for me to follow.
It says {"hour": 11, "minute": 44}
